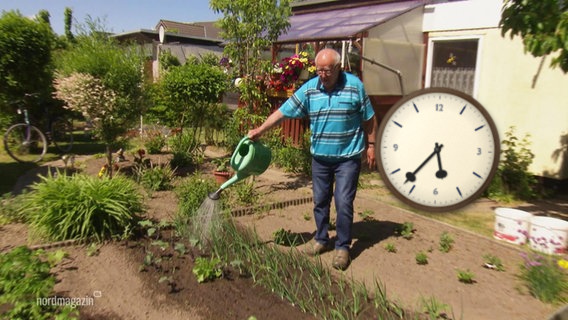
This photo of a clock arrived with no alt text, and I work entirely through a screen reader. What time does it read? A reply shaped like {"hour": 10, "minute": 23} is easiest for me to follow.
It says {"hour": 5, "minute": 37}
